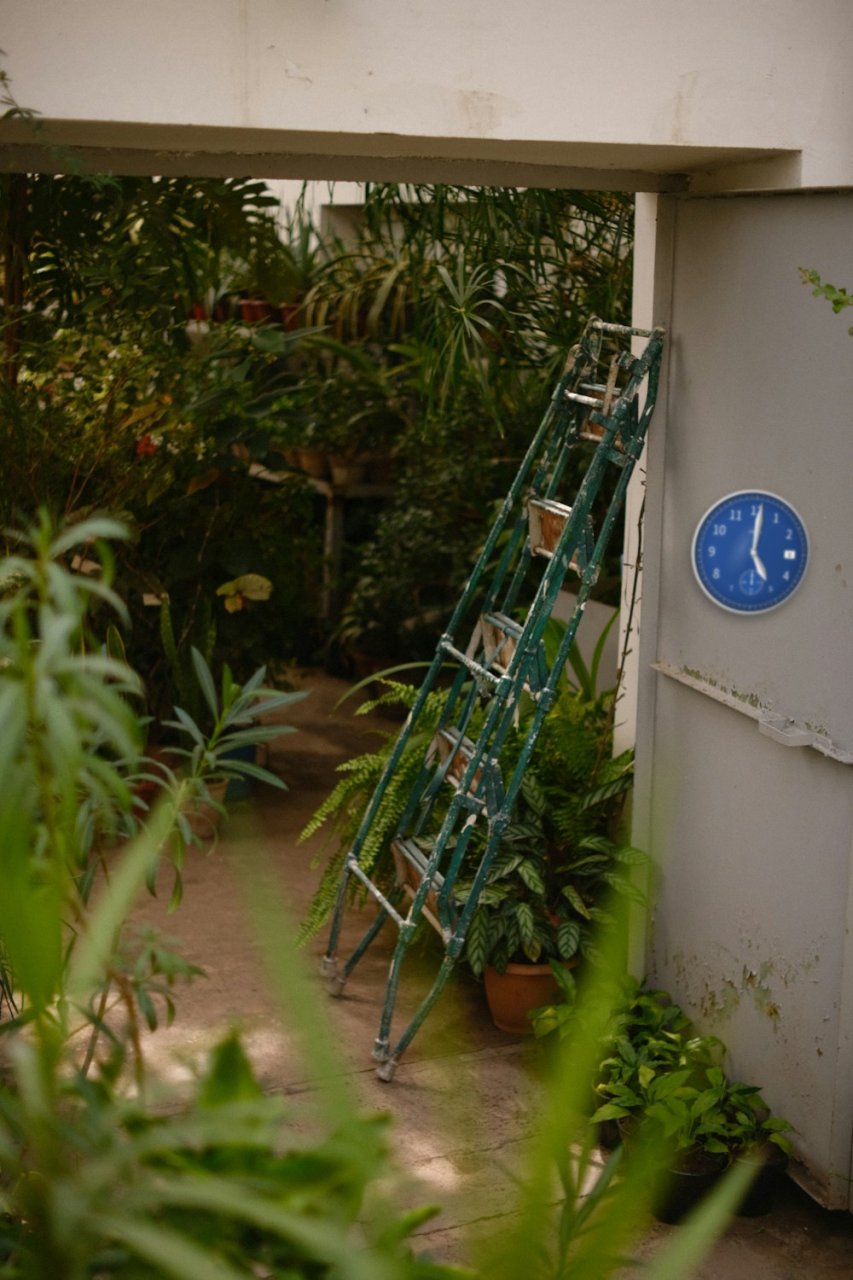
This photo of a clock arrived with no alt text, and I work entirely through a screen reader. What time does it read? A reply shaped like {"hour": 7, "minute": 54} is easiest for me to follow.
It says {"hour": 5, "minute": 1}
